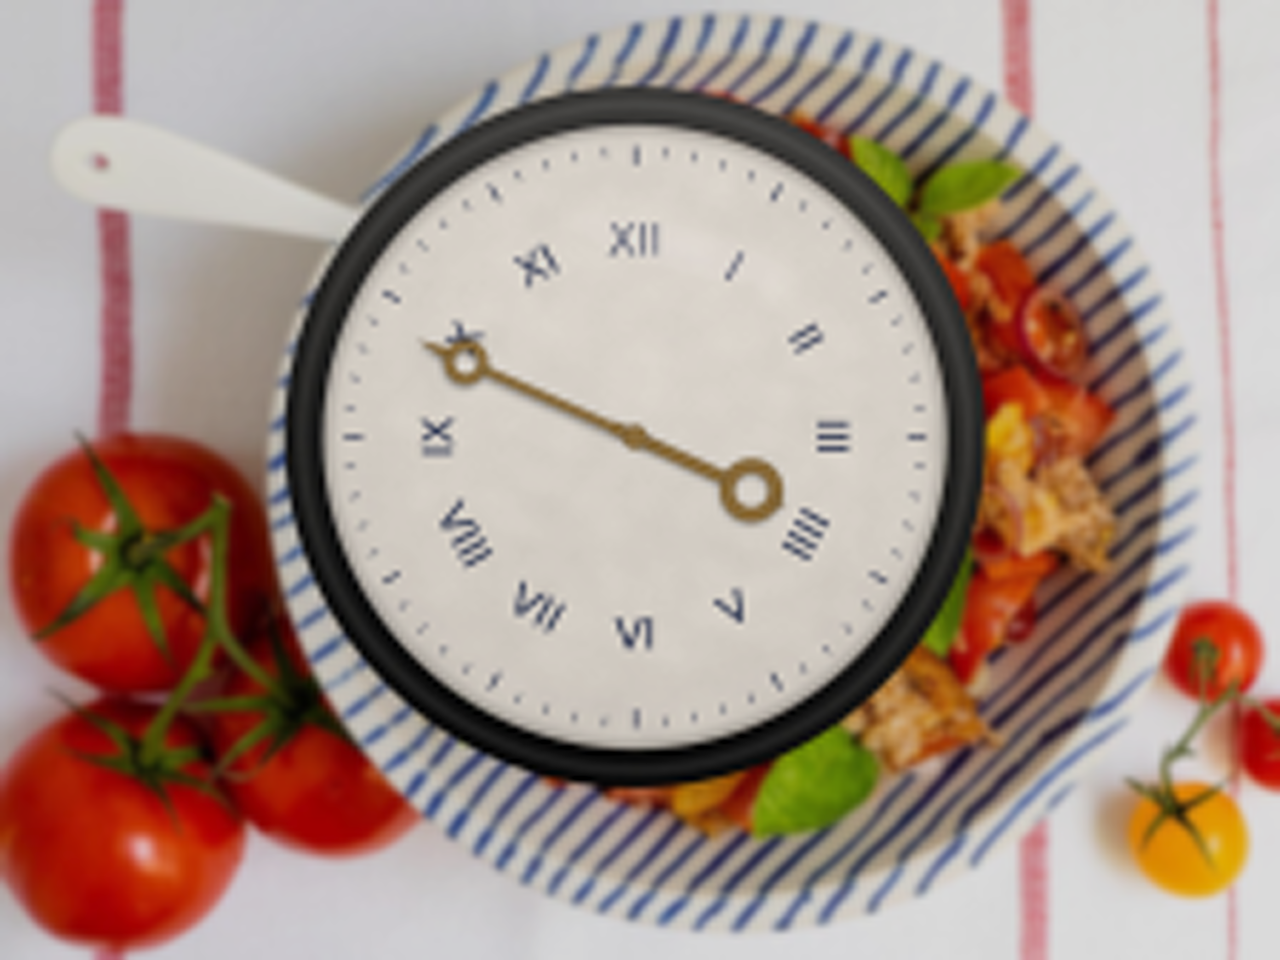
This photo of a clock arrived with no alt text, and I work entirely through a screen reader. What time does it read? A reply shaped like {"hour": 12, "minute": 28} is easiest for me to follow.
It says {"hour": 3, "minute": 49}
